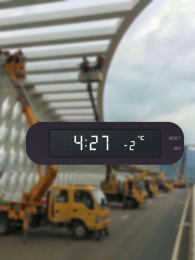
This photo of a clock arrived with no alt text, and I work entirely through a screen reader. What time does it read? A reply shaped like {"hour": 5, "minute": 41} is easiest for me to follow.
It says {"hour": 4, "minute": 27}
